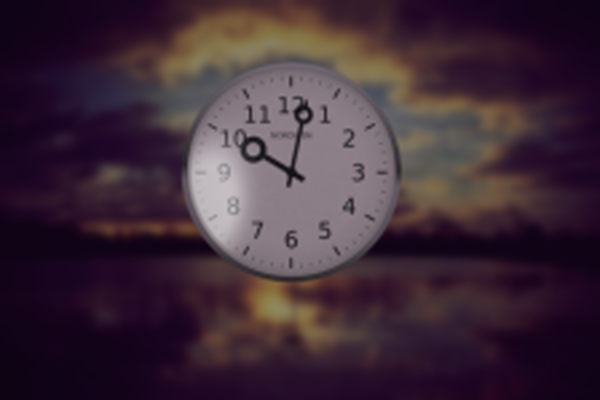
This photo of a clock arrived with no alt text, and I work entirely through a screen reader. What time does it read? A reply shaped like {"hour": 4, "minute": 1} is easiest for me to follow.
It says {"hour": 10, "minute": 2}
